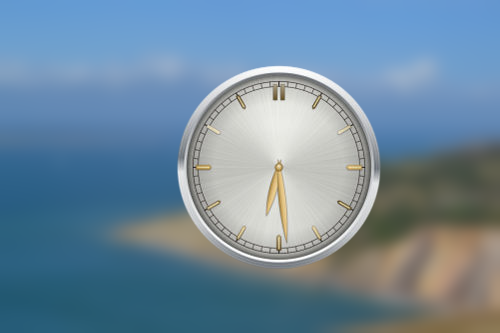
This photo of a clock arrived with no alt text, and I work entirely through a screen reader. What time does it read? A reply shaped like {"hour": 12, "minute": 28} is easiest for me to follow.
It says {"hour": 6, "minute": 29}
